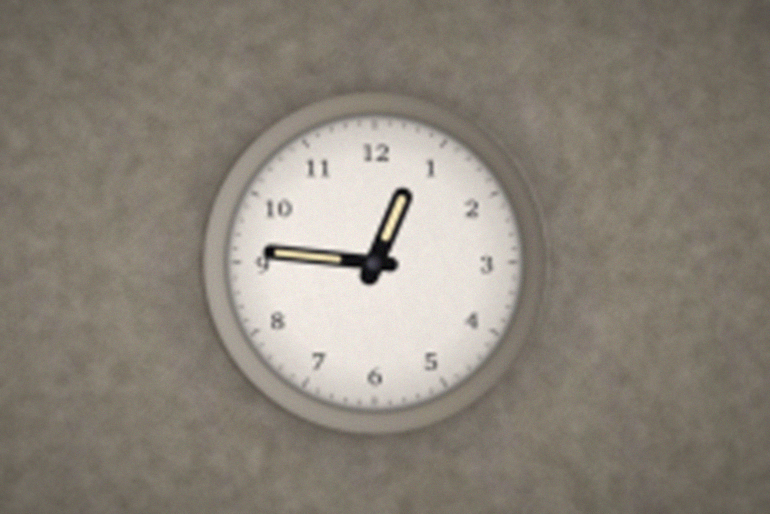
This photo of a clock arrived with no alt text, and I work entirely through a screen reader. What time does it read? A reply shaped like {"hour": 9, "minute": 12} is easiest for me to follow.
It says {"hour": 12, "minute": 46}
